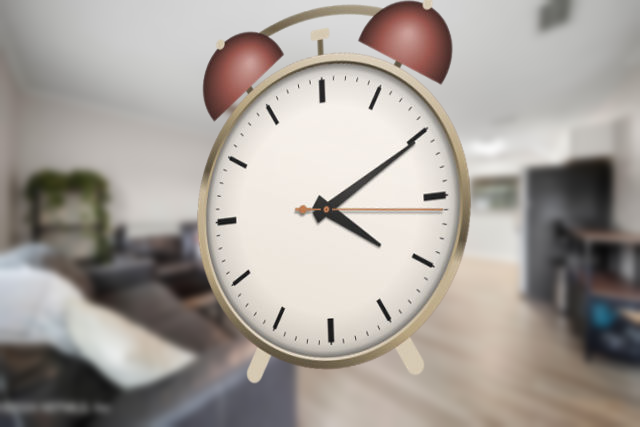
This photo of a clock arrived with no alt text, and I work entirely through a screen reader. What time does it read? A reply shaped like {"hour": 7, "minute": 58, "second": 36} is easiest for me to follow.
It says {"hour": 4, "minute": 10, "second": 16}
